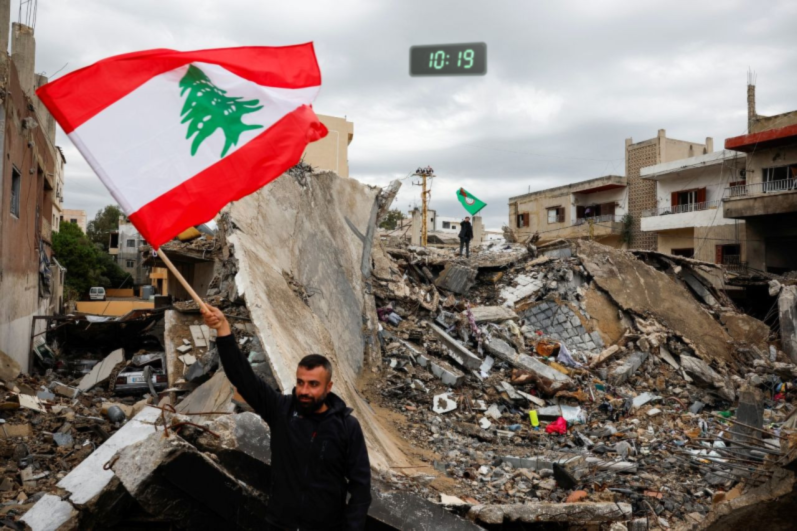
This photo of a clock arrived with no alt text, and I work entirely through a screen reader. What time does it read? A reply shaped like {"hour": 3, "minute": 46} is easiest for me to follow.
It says {"hour": 10, "minute": 19}
